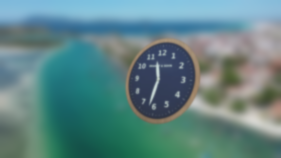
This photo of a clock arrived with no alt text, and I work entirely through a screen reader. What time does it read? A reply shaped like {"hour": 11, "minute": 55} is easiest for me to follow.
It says {"hour": 11, "minute": 32}
